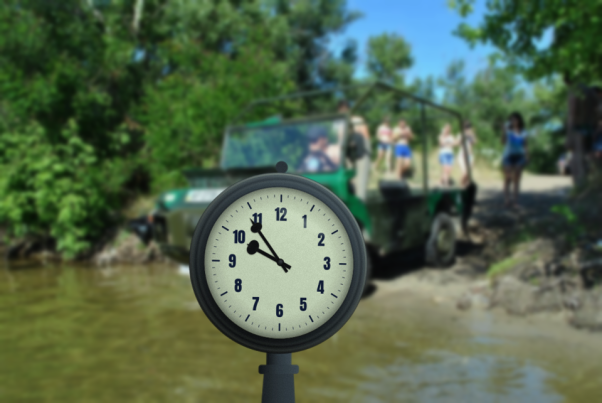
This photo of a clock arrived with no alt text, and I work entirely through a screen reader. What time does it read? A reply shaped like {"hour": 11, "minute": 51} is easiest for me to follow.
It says {"hour": 9, "minute": 54}
